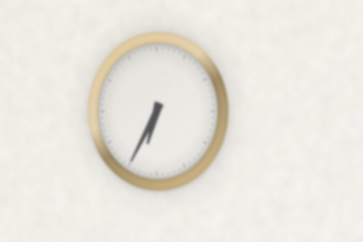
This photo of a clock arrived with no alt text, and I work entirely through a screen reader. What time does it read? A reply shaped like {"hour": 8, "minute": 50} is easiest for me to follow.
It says {"hour": 6, "minute": 35}
